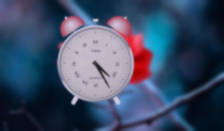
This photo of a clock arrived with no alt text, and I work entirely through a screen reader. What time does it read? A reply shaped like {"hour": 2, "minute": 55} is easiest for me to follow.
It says {"hour": 4, "minute": 25}
